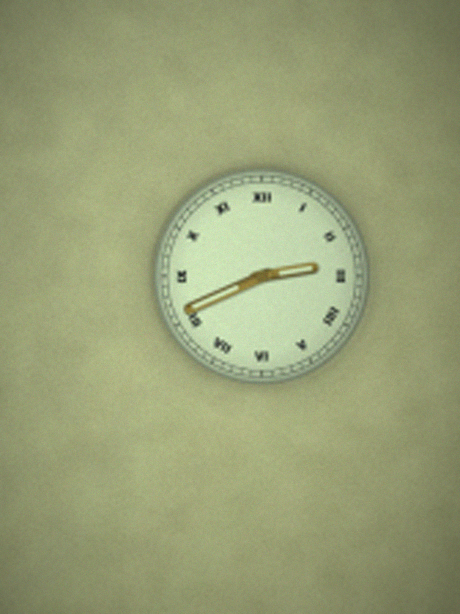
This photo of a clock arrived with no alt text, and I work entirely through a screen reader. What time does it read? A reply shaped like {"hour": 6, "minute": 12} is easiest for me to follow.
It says {"hour": 2, "minute": 41}
